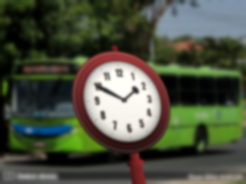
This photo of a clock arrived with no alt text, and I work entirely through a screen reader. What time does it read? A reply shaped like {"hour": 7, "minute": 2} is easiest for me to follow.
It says {"hour": 1, "minute": 50}
